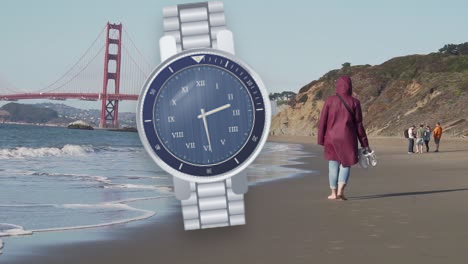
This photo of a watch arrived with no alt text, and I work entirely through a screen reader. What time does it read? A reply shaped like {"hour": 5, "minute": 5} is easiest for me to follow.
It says {"hour": 2, "minute": 29}
